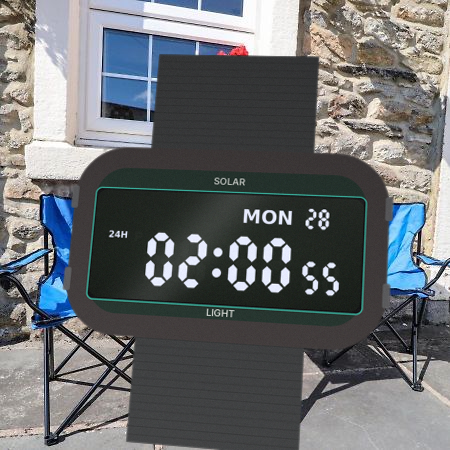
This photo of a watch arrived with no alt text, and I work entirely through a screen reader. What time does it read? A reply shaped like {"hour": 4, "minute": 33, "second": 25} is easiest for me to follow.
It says {"hour": 2, "minute": 0, "second": 55}
